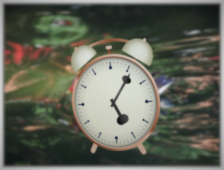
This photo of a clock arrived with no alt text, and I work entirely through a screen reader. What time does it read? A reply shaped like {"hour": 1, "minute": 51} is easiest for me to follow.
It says {"hour": 5, "minute": 6}
